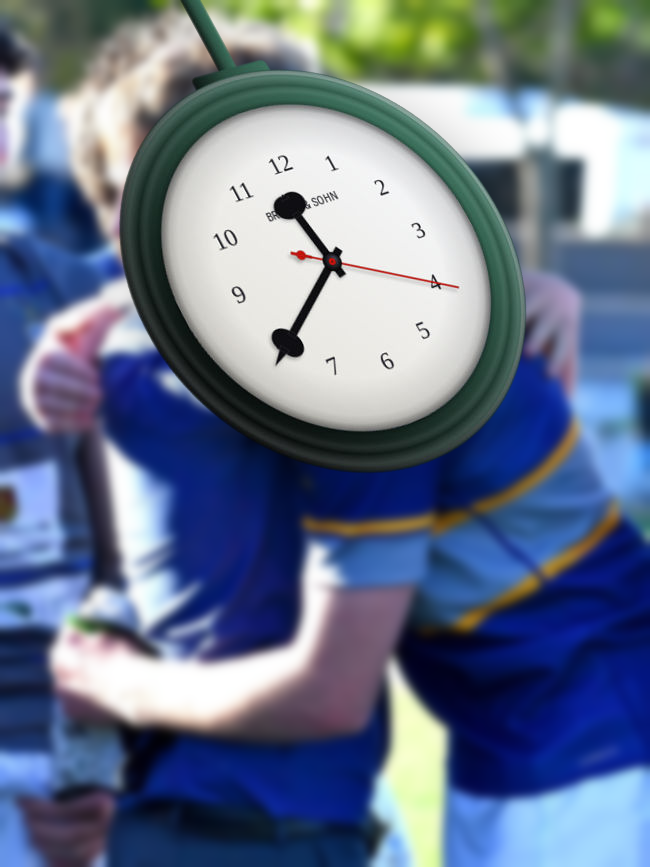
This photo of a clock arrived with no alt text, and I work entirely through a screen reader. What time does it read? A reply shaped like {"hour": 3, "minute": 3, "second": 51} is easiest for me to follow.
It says {"hour": 11, "minute": 39, "second": 20}
